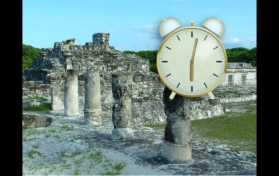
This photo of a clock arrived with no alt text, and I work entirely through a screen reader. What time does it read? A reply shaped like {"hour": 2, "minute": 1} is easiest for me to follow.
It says {"hour": 6, "minute": 2}
